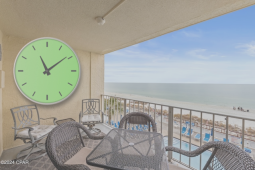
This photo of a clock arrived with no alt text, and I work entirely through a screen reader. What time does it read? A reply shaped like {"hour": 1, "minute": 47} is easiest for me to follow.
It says {"hour": 11, "minute": 9}
